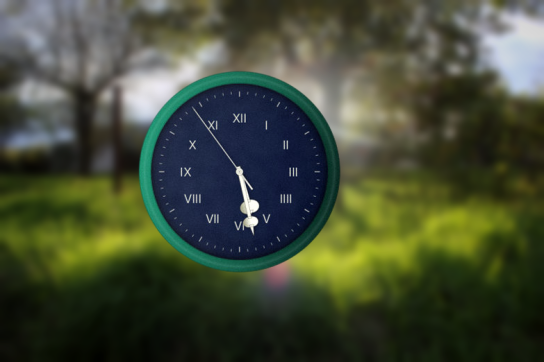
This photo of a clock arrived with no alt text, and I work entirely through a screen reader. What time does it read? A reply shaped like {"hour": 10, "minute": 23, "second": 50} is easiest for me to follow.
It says {"hour": 5, "minute": 27, "second": 54}
